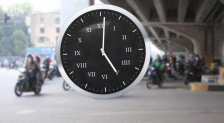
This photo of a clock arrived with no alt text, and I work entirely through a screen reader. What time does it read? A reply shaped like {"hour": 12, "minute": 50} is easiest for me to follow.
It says {"hour": 5, "minute": 1}
